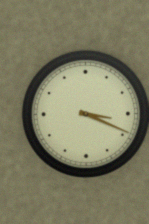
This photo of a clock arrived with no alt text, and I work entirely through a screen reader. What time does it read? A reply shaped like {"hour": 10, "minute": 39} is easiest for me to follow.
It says {"hour": 3, "minute": 19}
